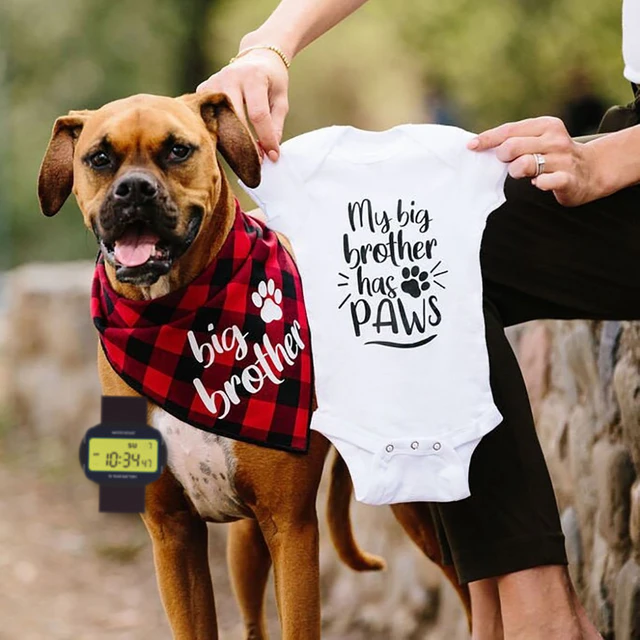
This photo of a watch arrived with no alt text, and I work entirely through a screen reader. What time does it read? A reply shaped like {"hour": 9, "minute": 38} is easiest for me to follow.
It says {"hour": 10, "minute": 34}
